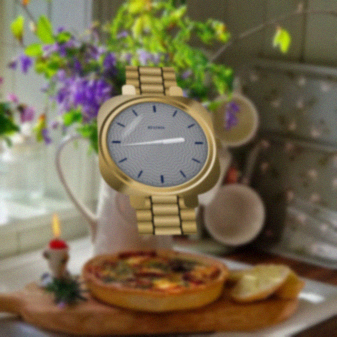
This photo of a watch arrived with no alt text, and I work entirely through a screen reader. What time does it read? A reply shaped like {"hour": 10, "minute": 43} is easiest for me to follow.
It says {"hour": 2, "minute": 44}
